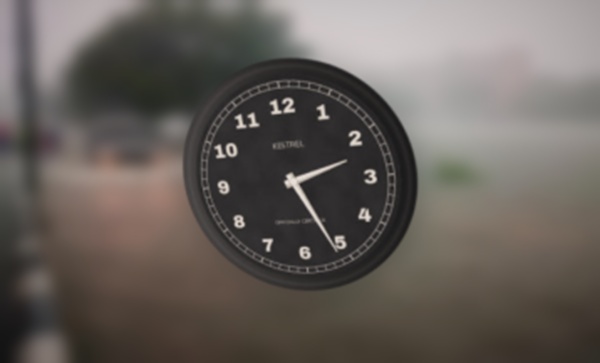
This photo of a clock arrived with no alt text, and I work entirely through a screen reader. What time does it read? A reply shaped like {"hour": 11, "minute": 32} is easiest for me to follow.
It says {"hour": 2, "minute": 26}
